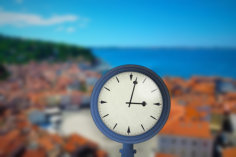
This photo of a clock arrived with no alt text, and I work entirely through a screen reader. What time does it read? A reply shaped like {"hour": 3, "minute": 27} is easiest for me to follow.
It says {"hour": 3, "minute": 2}
